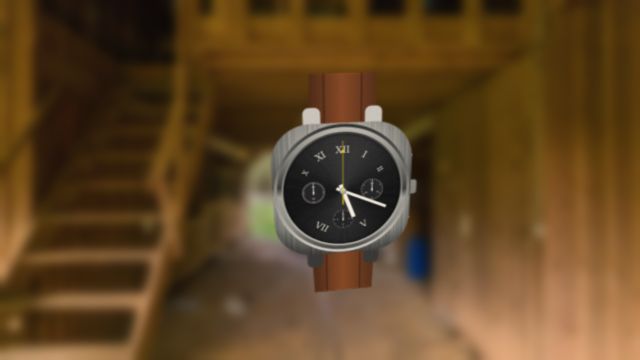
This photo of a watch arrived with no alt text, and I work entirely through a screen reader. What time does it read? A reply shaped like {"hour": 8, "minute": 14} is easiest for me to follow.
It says {"hour": 5, "minute": 19}
